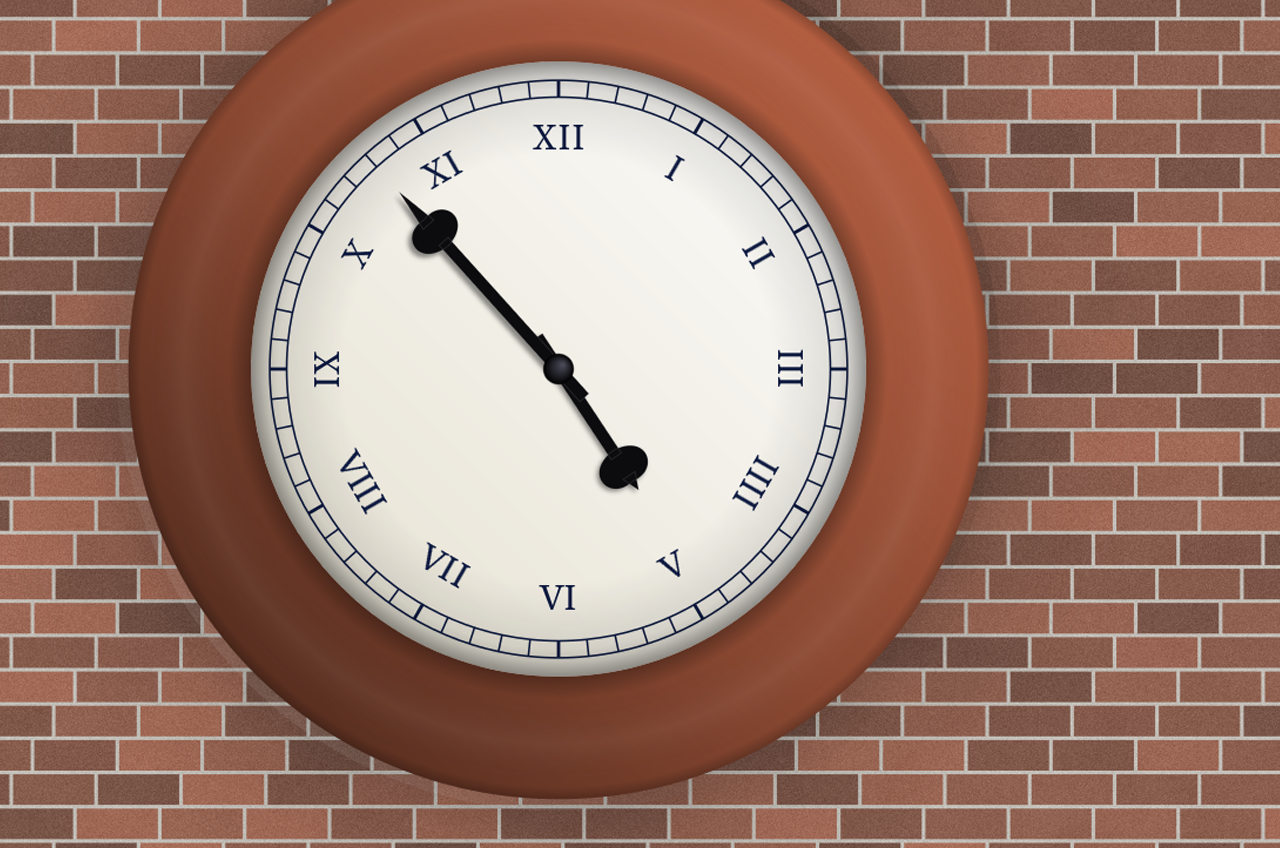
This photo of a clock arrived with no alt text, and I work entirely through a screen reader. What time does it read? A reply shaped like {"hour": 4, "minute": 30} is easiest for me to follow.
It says {"hour": 4, "minute": 53}
